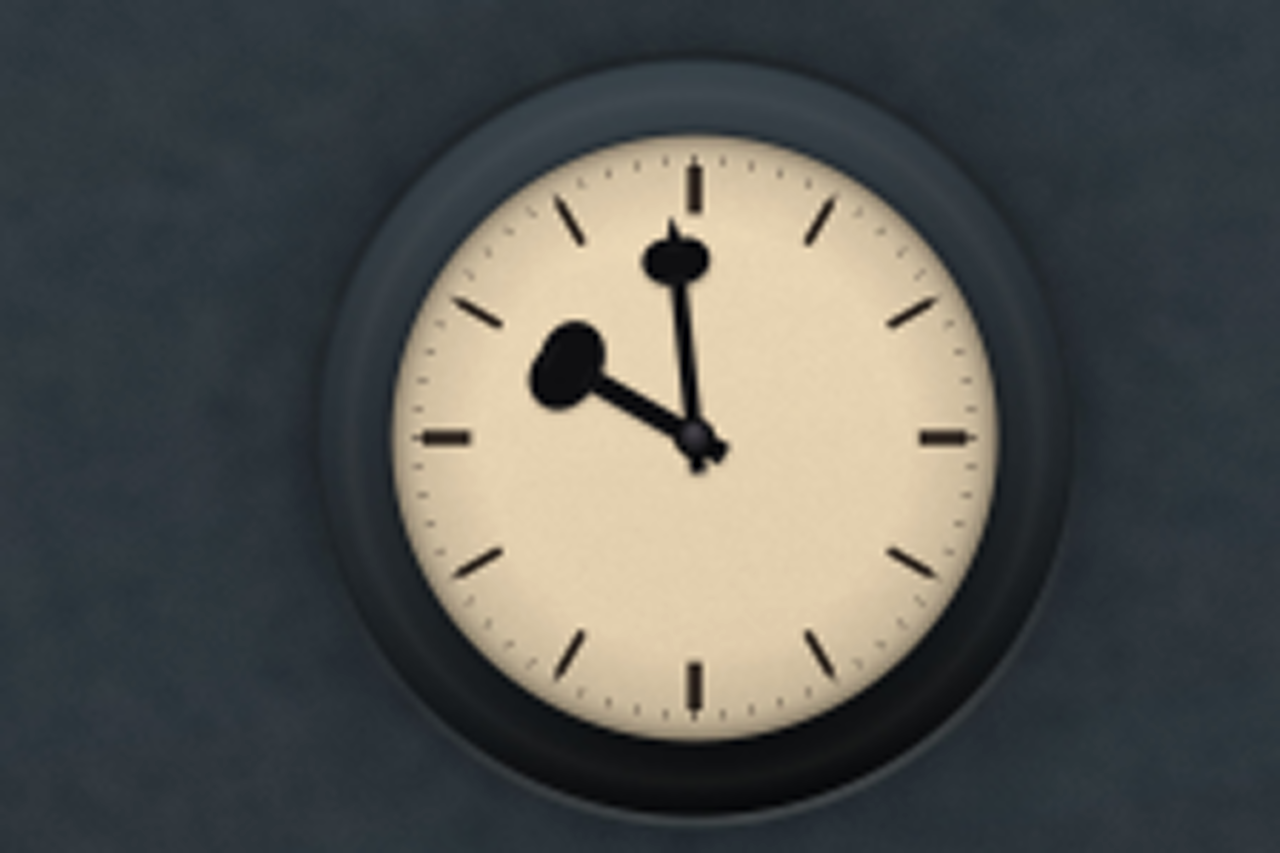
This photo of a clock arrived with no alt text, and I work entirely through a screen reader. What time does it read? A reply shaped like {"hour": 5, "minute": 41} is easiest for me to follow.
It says {"hour": 9, "minute": 59}
